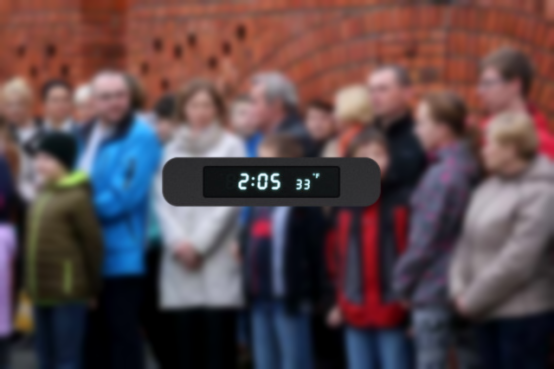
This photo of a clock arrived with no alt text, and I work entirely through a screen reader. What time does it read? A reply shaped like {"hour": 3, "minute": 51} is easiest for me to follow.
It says {"hour": 2, "minute": 5}
